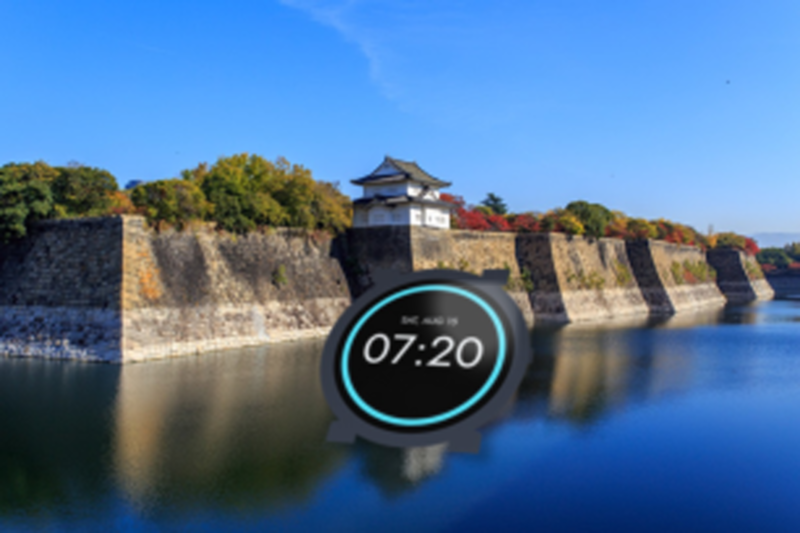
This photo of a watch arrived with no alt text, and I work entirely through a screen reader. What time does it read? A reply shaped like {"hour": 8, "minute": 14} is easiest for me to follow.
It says {"hour": 7, "minute": 20}
